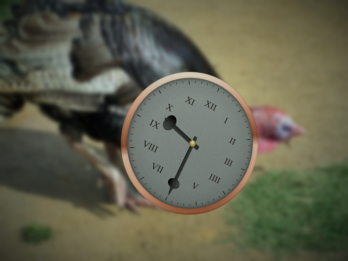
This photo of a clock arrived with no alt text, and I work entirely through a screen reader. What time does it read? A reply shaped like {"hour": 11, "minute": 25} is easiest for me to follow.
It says {"hour": 9, "minute": 30}
